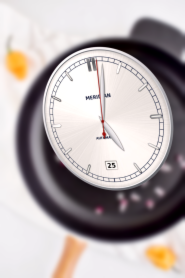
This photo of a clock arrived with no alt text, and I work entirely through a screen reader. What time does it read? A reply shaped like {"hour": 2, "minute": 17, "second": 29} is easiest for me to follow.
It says {"hour": 5, "minute": 2, "second": 1}
